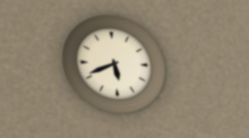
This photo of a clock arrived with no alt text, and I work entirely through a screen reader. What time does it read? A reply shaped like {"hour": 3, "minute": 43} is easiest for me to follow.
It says {"hour": 5, "minute": 41}
